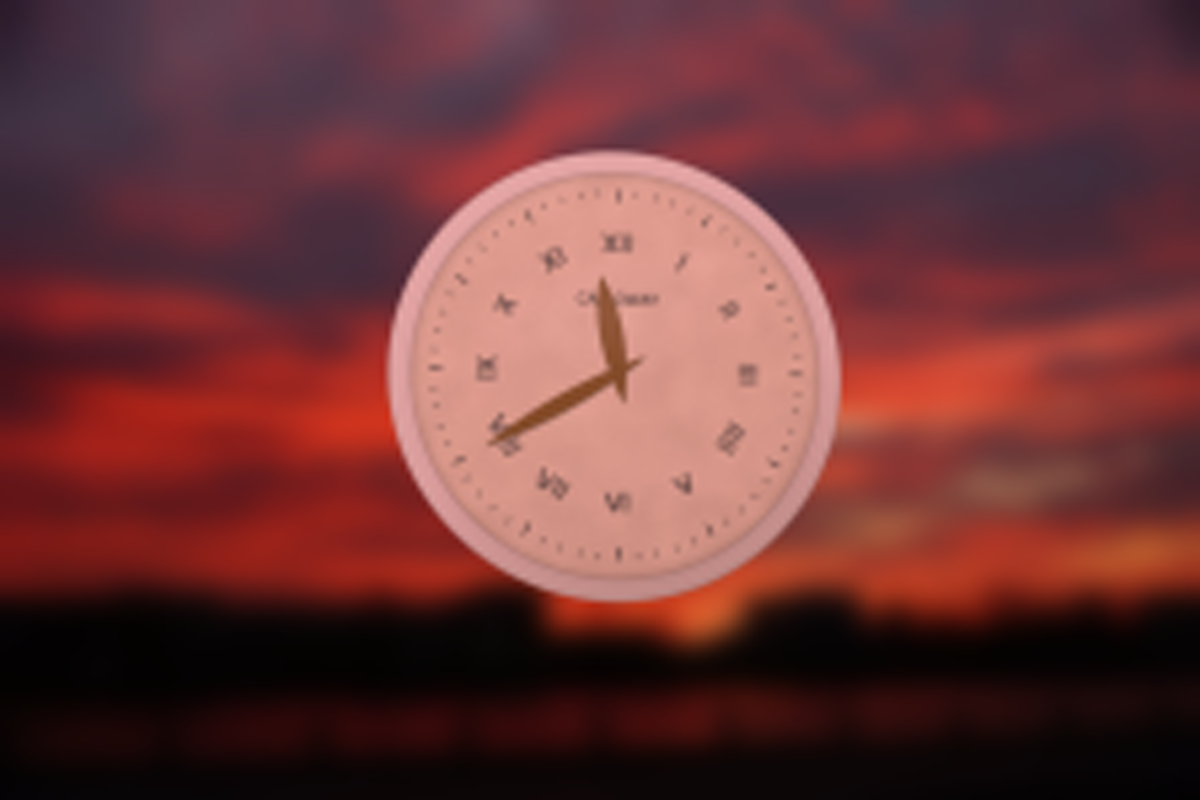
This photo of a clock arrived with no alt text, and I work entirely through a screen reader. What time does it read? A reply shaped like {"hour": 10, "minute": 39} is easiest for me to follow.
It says {"hour": 11, "minute": 40}
